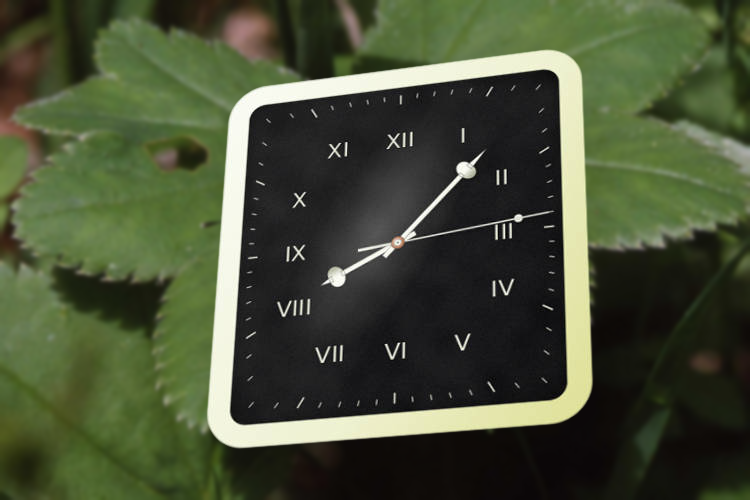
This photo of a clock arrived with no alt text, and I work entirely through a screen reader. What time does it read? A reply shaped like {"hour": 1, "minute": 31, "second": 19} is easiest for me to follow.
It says {"hour": 8, "minute": 7, "second": 14}
